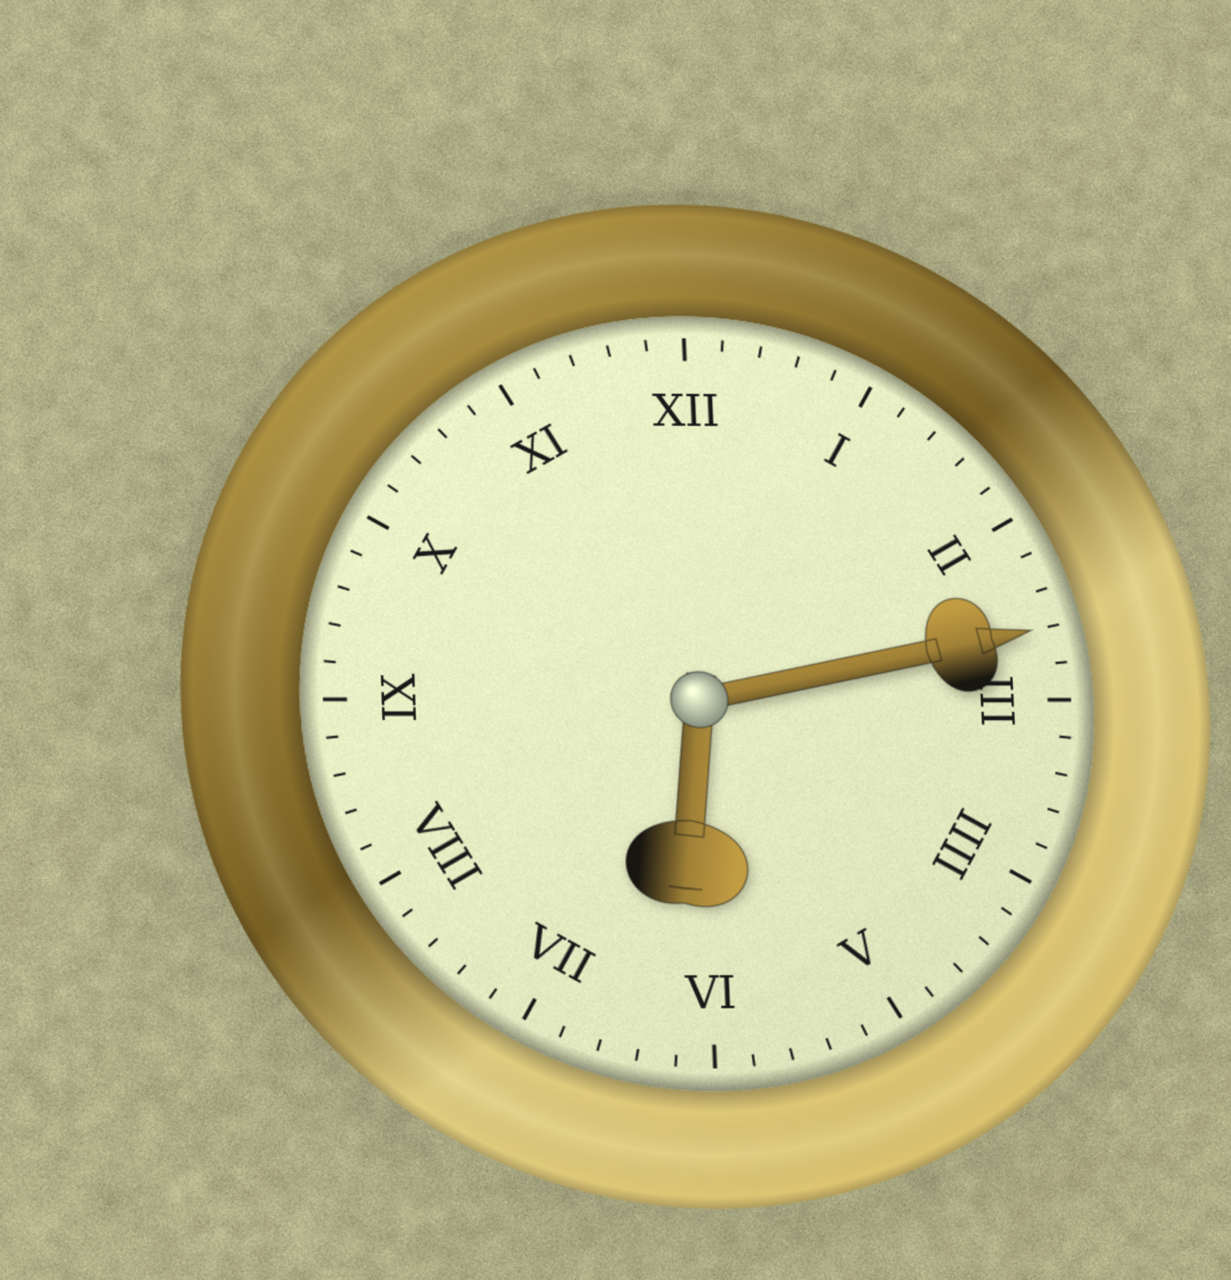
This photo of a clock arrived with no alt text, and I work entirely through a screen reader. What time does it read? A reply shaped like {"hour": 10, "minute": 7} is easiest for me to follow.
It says {"hour": 6, "minute": 13}
